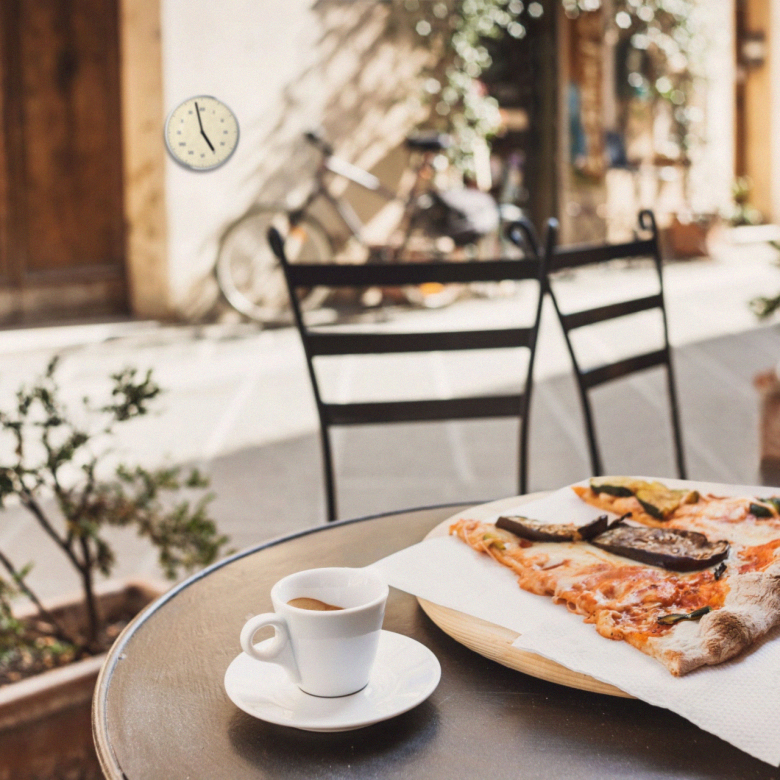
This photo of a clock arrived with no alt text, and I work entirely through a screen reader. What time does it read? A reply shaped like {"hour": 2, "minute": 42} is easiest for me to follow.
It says {"hour": 4, "minute": 58}
